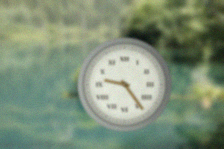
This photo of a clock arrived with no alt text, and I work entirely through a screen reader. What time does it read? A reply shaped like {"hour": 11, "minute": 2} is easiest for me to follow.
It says {"hour": 9, "minute": 24}
